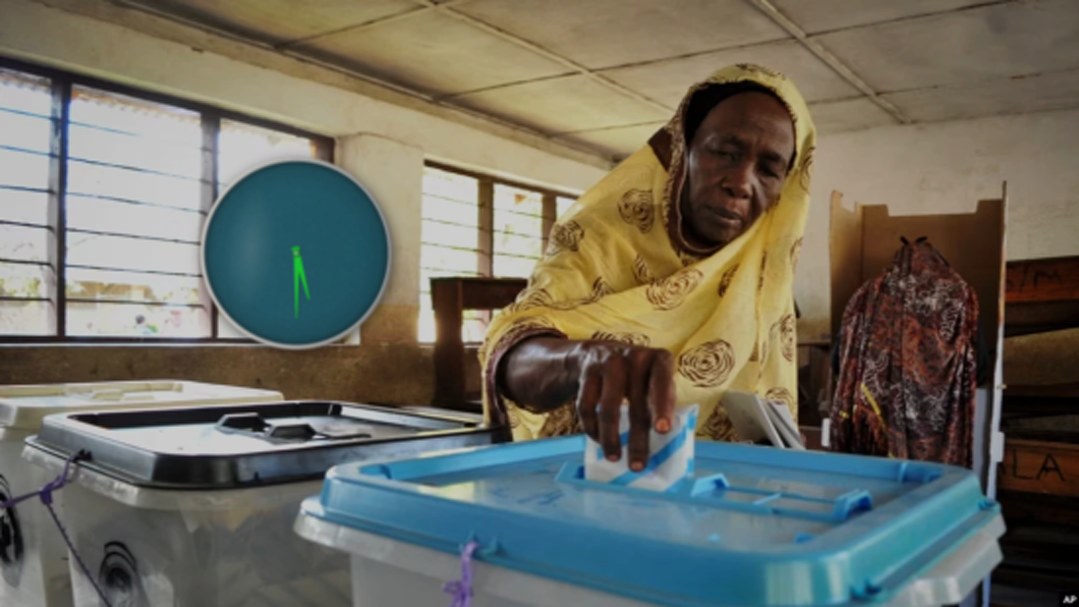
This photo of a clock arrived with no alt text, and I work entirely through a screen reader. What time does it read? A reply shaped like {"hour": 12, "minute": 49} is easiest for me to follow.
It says {"hour": 5, "minute": 30}
